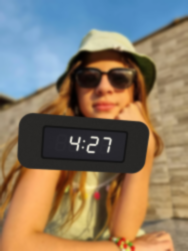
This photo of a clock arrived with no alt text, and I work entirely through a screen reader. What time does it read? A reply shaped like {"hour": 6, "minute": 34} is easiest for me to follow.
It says {"hour": 4, "minute": 27}
